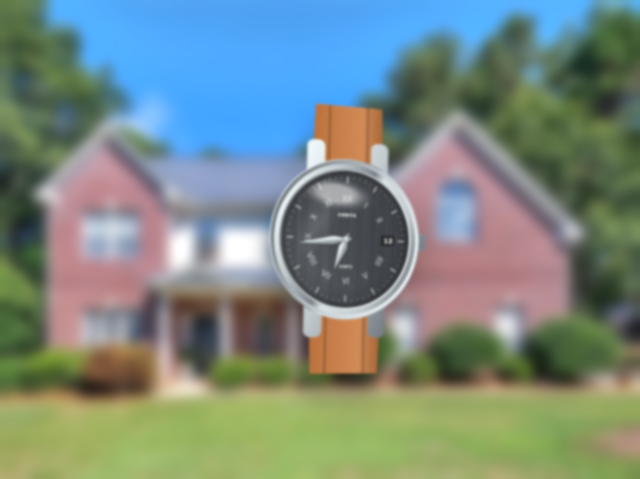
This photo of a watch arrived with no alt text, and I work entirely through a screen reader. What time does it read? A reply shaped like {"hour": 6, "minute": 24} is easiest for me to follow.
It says {"hour": 6, "minute": 44}
